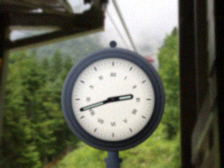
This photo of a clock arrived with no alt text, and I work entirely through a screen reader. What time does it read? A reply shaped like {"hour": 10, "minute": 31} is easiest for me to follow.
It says {"hour": 2, "minute": 42}
